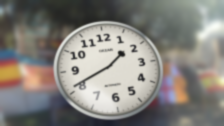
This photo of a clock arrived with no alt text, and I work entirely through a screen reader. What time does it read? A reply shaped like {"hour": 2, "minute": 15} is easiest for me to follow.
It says {"hour": 1, "minute": 41}
